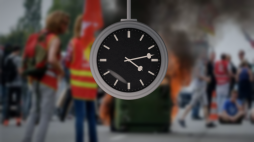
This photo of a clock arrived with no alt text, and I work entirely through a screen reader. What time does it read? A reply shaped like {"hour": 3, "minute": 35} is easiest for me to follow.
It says {"hour": 4, "minute": 13}
